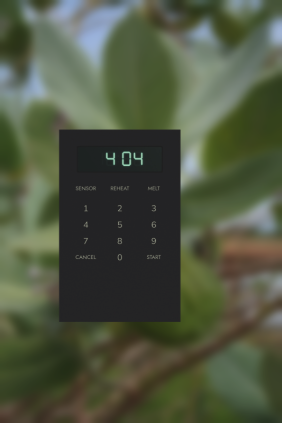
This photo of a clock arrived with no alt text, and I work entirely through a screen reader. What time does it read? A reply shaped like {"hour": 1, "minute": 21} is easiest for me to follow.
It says {"hour": 4, "minute": 4}
